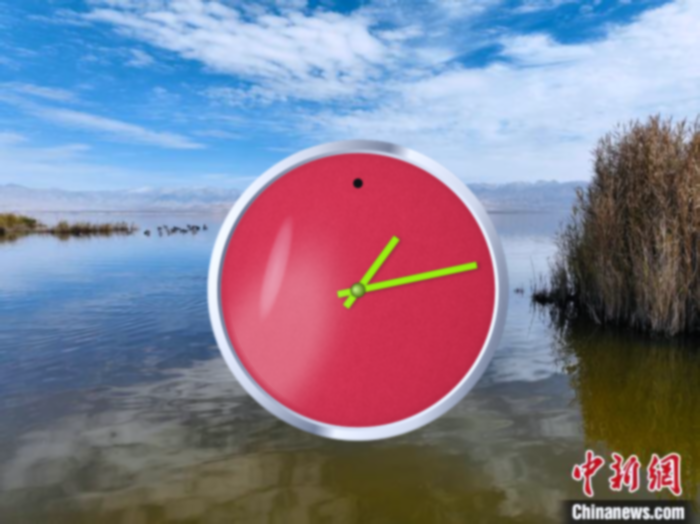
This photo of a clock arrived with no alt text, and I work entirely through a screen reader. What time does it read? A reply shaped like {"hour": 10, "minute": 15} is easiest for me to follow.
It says {"hour": 1, "minute": 13}
